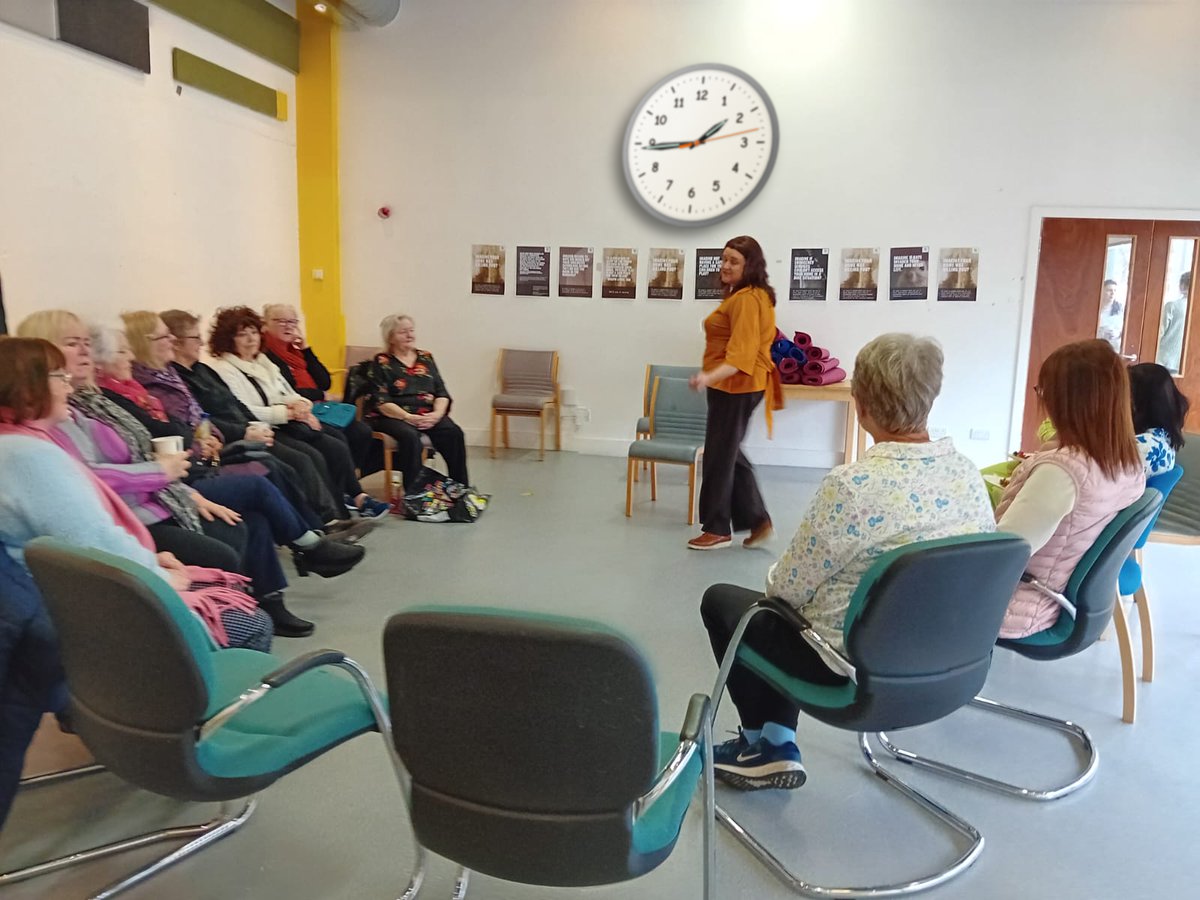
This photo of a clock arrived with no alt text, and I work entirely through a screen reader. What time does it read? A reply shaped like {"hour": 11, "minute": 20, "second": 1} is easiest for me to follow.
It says {"hour": 1, "minute": 44, "second": 13}
